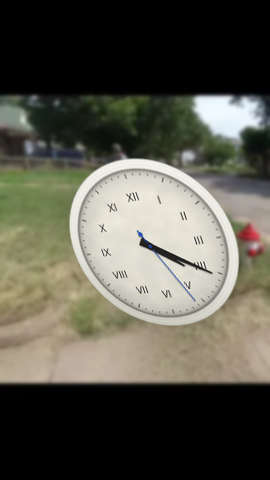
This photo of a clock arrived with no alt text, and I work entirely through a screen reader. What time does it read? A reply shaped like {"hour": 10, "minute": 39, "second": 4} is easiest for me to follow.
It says {"hour": 4, "minute": 20, "second": 26}
